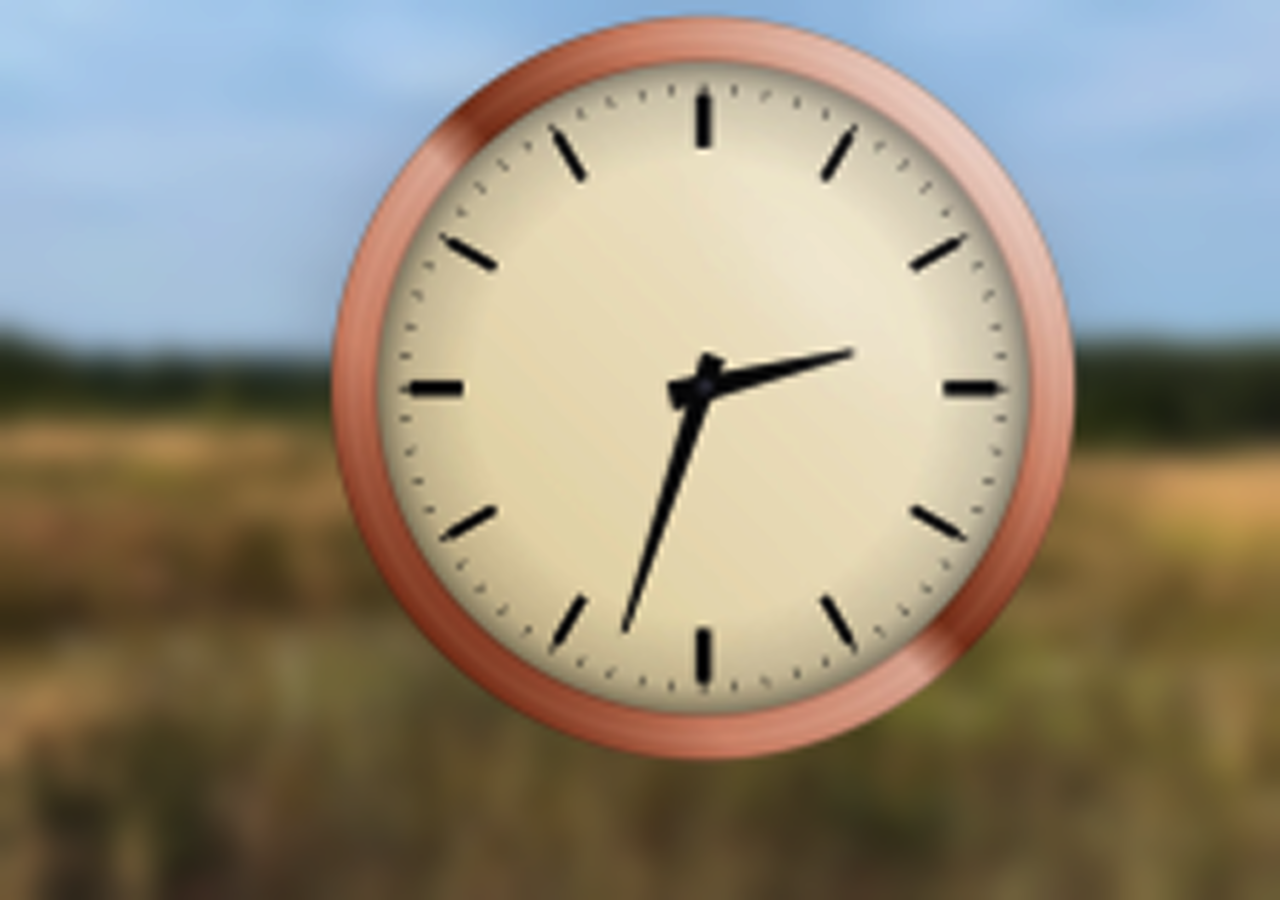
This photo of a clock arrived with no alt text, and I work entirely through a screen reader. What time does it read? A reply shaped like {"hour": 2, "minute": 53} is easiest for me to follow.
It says {"hour": 2, "minute": 33}
